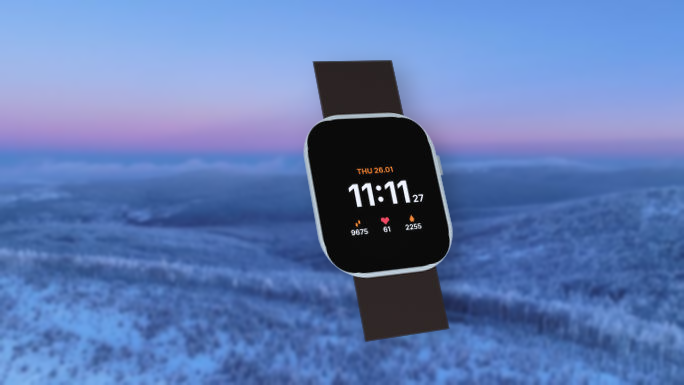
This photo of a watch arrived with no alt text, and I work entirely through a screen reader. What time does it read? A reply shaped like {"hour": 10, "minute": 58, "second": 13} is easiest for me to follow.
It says {"hour": 11, "minute": 11, "second": 27}
